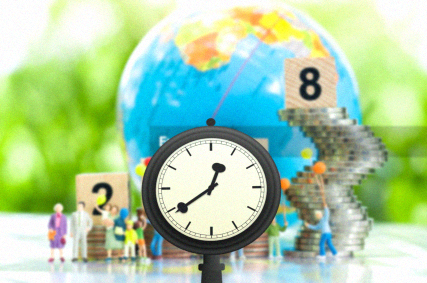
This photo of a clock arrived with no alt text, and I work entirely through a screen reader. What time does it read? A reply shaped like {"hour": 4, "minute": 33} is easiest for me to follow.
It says {"hour": 12, "minute": 39}
